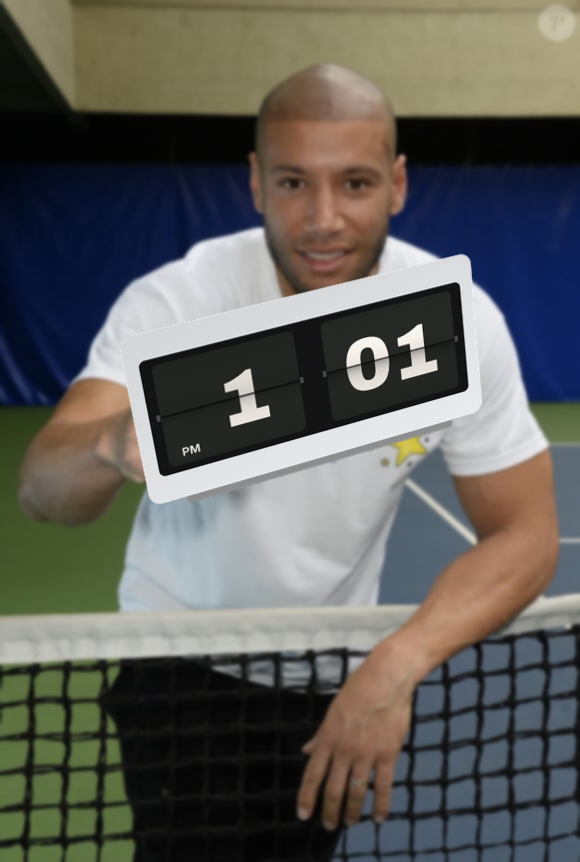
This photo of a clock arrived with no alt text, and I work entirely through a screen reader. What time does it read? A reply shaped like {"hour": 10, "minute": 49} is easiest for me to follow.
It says {"hour": 1, "minute": 1}
